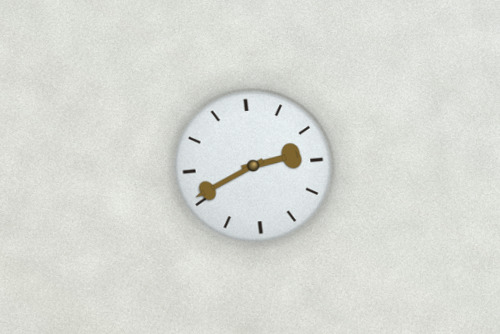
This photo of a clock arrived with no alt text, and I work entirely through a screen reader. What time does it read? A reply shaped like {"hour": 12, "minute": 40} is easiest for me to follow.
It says {"hour": 2, "minute": 41}
